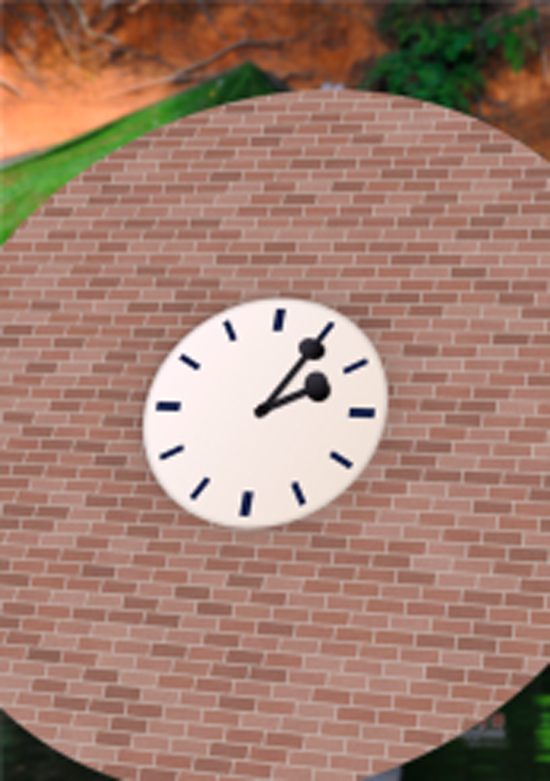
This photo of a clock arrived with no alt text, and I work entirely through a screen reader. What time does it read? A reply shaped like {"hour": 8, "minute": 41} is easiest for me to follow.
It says {"hour": 2, "minute": 5}
